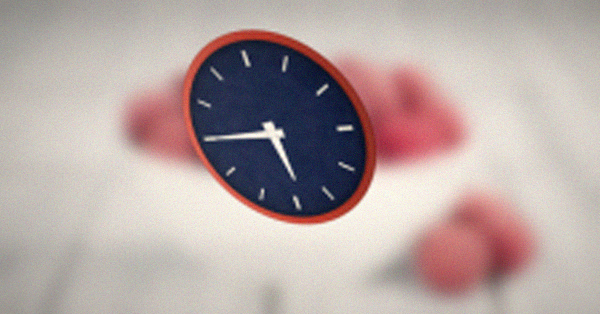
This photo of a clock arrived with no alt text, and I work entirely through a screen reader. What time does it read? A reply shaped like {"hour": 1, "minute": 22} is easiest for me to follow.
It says {"hour": 5, "minute": 45}
